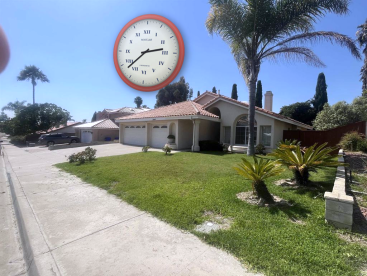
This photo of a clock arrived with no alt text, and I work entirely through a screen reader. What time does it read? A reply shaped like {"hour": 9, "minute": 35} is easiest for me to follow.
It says {"hour": 2, "minute": 38}
